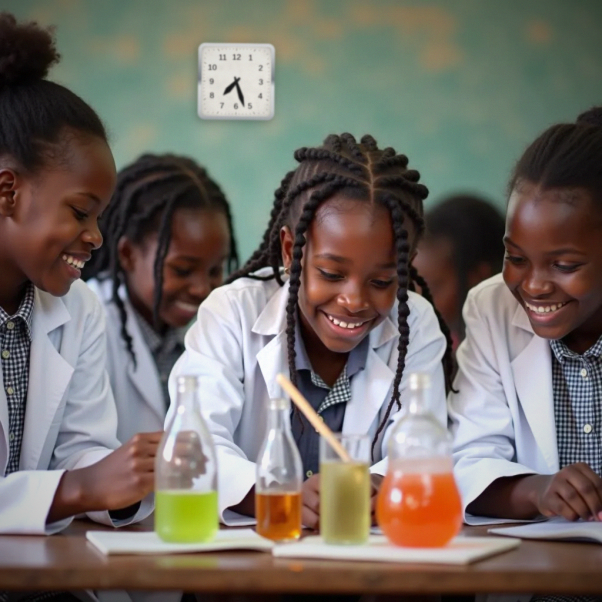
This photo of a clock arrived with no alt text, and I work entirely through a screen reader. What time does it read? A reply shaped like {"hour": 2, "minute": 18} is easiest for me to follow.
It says {"hour": 7, "minute": 27}
